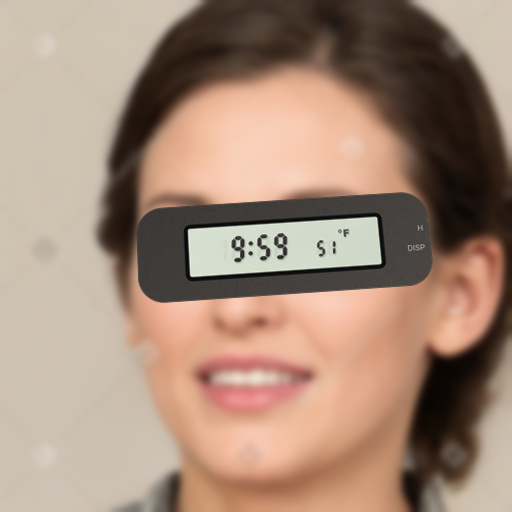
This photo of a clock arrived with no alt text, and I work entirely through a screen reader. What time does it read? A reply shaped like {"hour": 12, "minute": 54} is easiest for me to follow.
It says {"hour": 9, "minute": 59}
